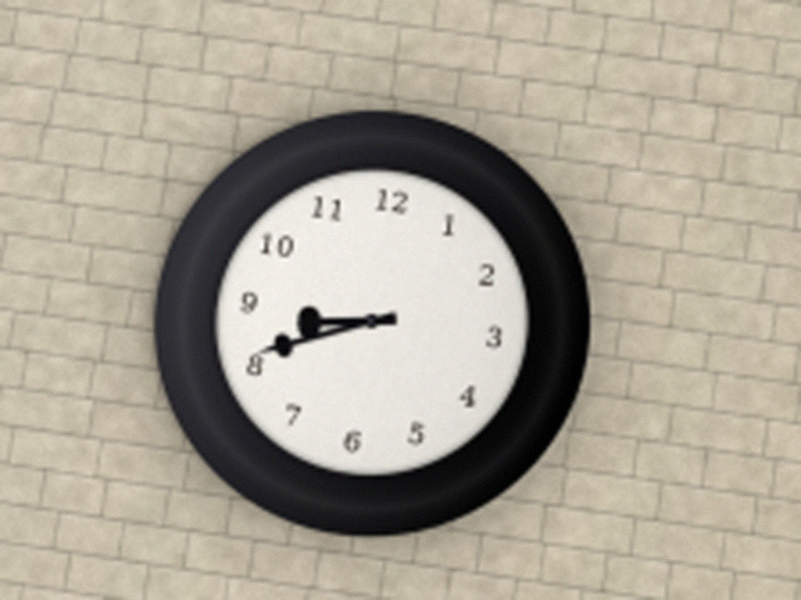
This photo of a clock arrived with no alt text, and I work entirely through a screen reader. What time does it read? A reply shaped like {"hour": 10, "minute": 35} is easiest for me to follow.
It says {"hour": 8, "minute": 41}
